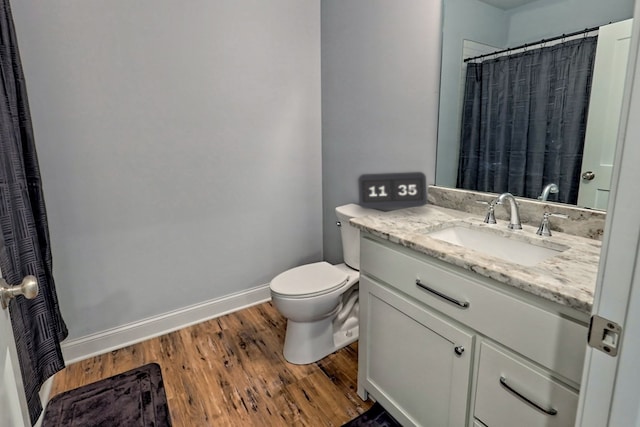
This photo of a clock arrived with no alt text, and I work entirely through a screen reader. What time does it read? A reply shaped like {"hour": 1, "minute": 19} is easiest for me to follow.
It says {"hour": 11, "minute": 35}
